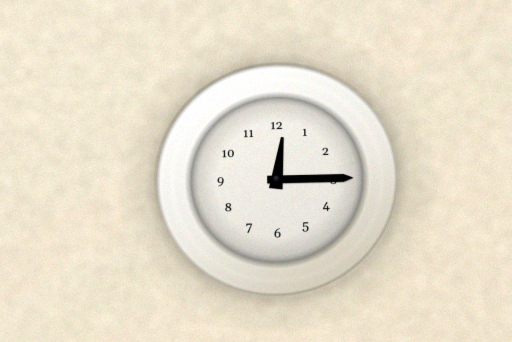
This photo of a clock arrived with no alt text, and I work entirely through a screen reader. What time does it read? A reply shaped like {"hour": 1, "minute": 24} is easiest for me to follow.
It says {"hour": 12, "minute": 15}
